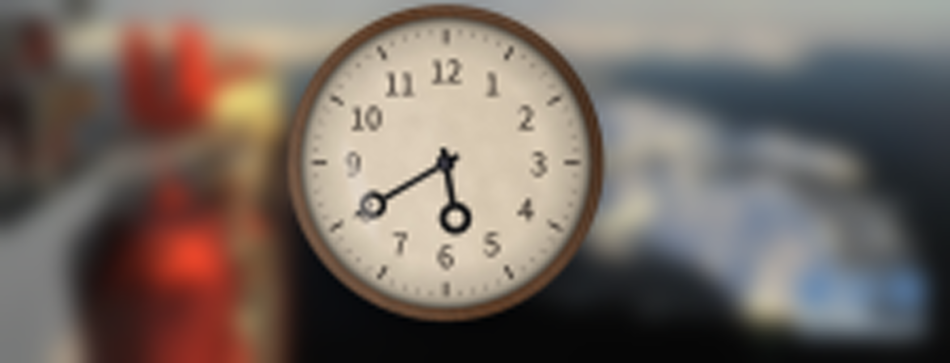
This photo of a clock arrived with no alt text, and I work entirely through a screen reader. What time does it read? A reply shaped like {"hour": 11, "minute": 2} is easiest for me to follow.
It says {"hour": 5, "minute": 40}
